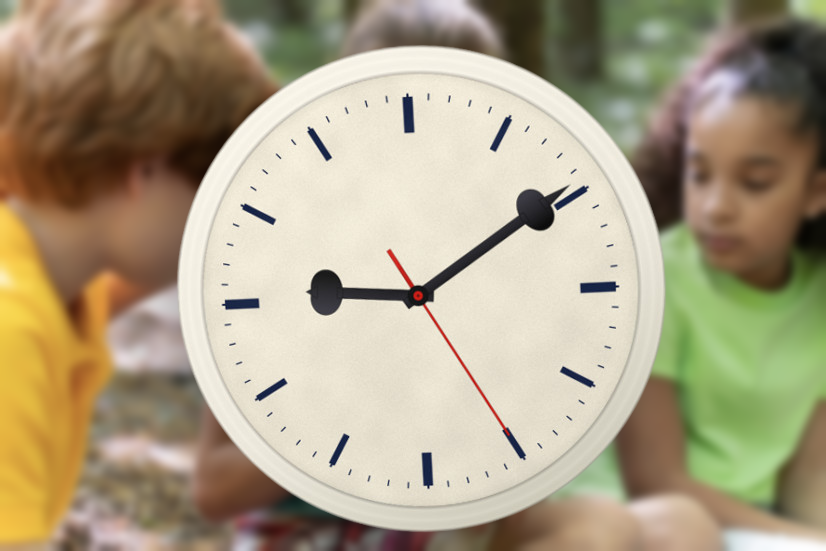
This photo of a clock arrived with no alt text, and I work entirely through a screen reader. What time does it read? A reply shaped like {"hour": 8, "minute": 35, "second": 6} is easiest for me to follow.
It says {"hour": 9, "minute": 9, "second": 25}
